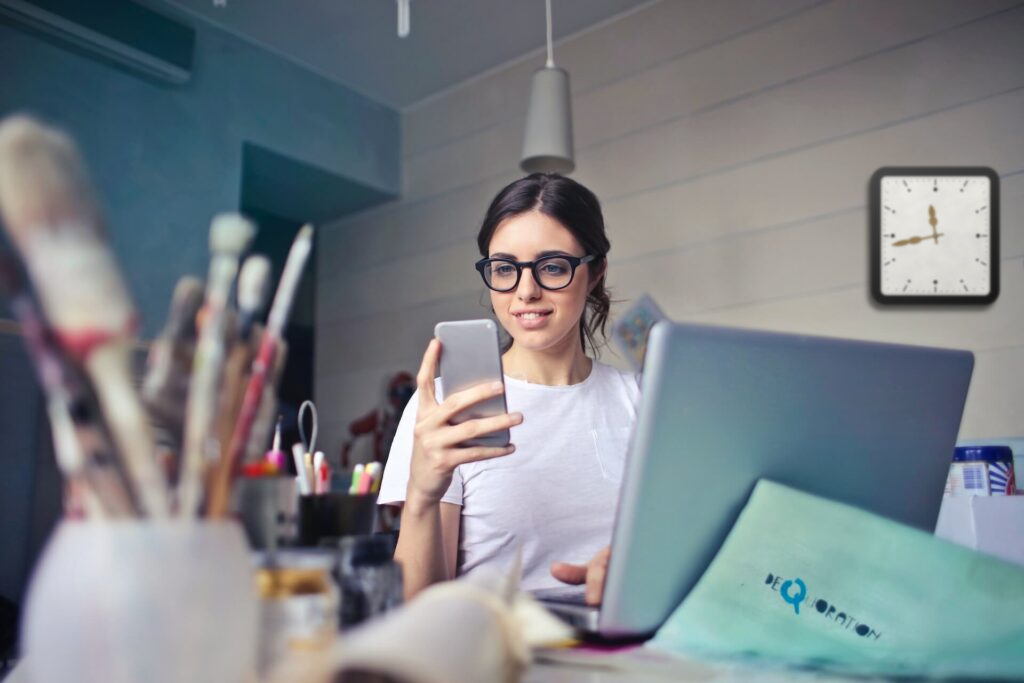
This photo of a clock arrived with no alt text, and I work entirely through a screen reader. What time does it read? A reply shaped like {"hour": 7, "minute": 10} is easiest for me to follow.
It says {"hour": 11, "minute": 43}
